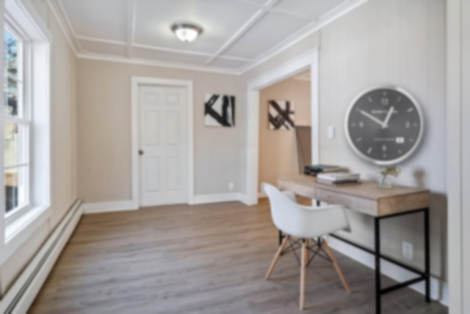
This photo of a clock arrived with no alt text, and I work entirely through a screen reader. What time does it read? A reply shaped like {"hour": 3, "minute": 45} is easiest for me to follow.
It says {"hour": 12, "minute": 50}
